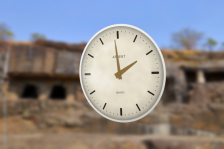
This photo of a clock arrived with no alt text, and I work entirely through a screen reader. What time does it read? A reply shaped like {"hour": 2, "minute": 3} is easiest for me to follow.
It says {"hour": 1, "minute": 59}
